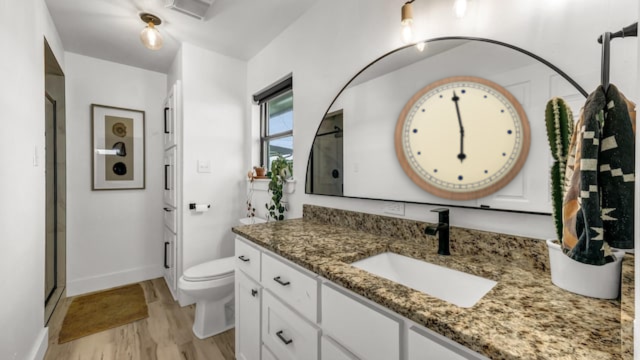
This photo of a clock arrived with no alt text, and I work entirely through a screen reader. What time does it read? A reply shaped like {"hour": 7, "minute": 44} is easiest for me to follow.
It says {"hour": 5, "minute": 58}
